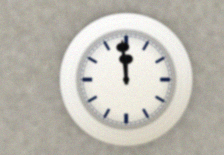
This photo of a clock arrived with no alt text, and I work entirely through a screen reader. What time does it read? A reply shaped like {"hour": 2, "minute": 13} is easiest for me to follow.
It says {"hour": 11, "minute": 59}
